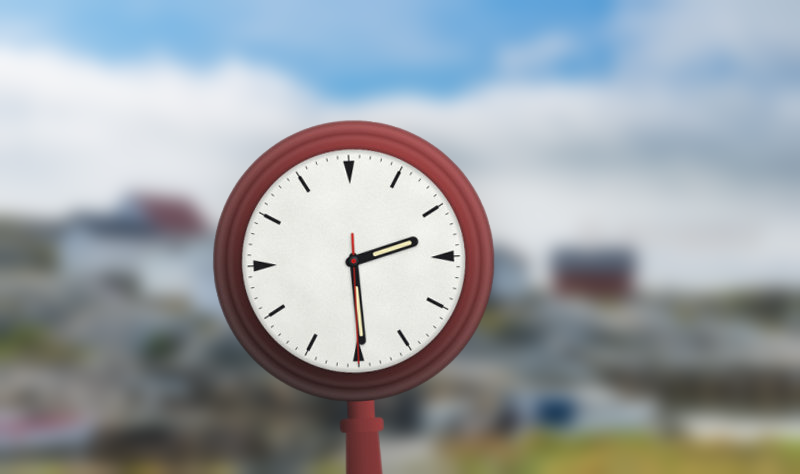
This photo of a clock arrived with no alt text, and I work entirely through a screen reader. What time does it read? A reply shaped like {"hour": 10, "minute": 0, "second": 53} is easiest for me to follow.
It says {"hour": 2, "minute": 29, "second": 30}
